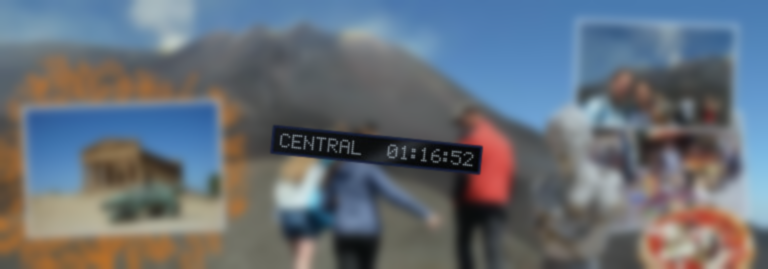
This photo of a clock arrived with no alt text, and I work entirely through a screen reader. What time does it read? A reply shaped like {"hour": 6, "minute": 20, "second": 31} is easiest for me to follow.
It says {"hour": 1, "minute": 16, "second": 52}
